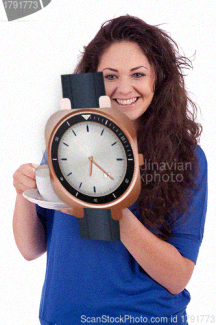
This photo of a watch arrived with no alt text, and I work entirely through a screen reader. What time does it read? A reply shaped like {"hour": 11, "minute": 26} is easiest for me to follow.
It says {"hour": 6, "minute": 22}
